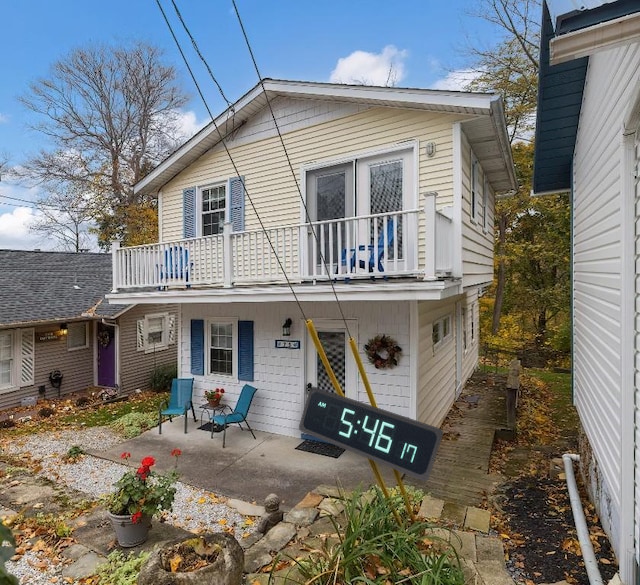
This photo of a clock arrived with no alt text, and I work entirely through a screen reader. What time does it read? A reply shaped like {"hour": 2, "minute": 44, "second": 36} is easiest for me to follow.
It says {"hour": 5, "minute": 46, "second": 17}
